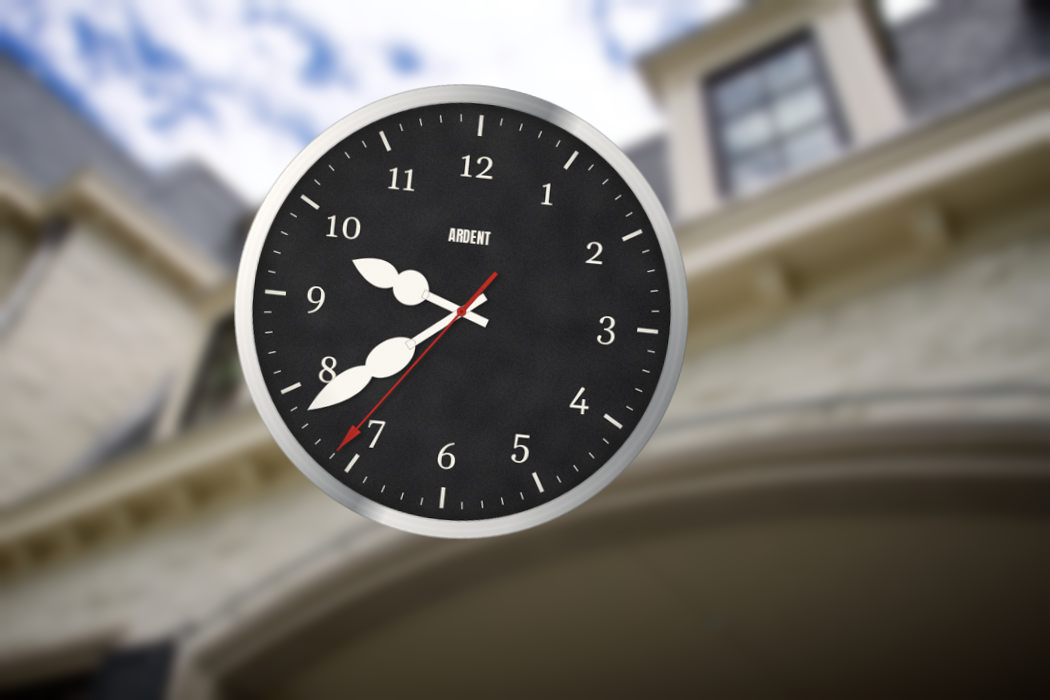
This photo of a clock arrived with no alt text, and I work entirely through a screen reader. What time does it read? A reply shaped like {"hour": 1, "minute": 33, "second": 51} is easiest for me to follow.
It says {"hour": 9, "minute": 38, "second": 36}
